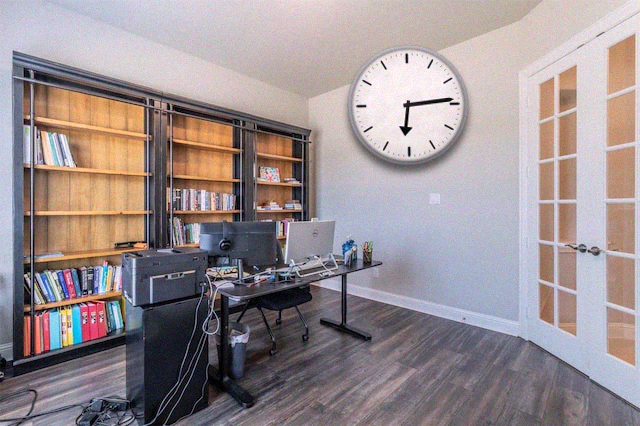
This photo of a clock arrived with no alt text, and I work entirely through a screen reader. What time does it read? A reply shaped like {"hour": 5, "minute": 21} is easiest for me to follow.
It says {"hour": 6, "minute": 14}
